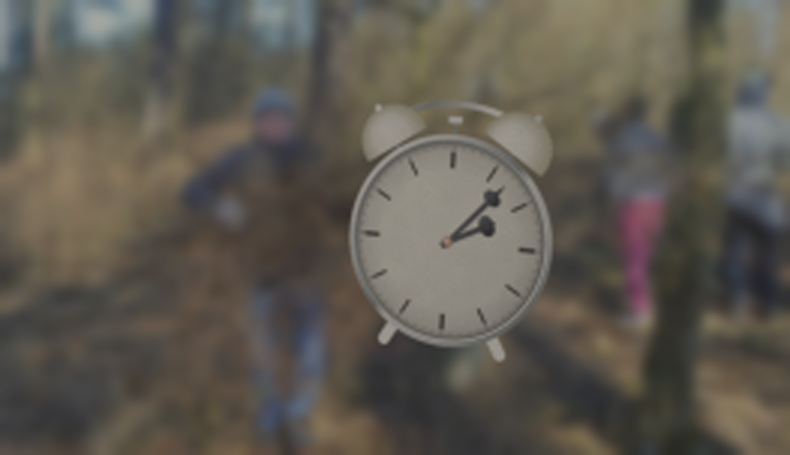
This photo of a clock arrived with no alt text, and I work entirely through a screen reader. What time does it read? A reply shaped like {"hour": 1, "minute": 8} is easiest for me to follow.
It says {"hour": 2, "minute": 7}
